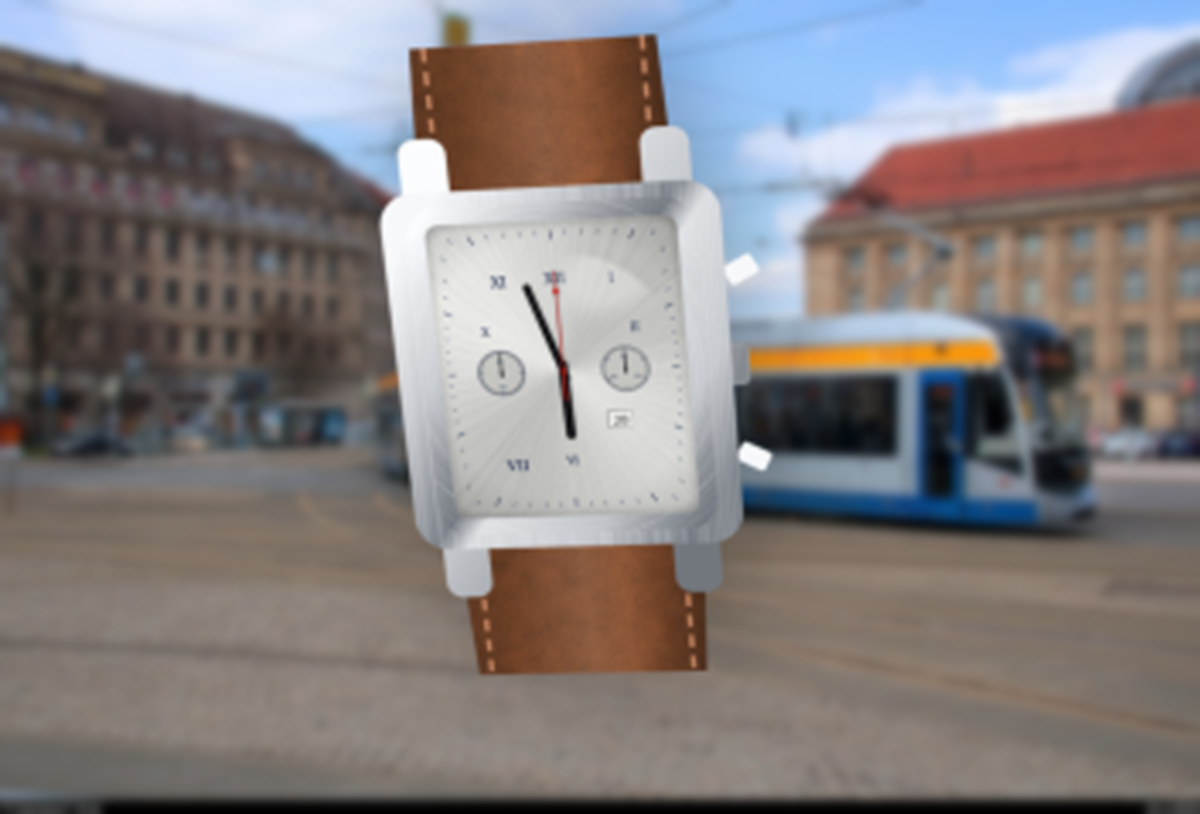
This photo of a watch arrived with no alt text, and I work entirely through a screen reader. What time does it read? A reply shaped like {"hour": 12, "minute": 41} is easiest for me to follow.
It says {"hour": 5, "minute": 57}
